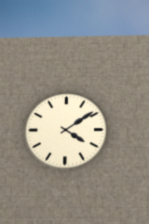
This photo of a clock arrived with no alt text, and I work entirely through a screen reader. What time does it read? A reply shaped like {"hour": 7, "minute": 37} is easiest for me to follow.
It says {"hour": 4, "minute": 9}
